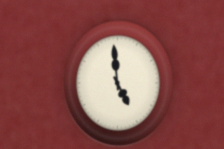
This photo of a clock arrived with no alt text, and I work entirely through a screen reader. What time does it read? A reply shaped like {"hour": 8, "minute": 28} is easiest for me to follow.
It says {"hour": 4, "minute": 59}
